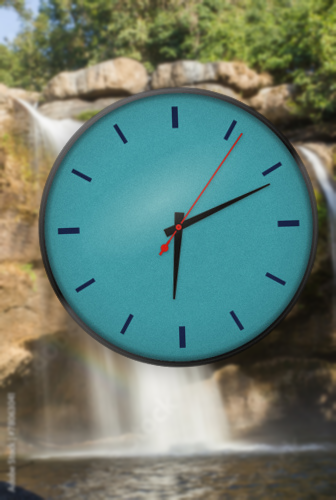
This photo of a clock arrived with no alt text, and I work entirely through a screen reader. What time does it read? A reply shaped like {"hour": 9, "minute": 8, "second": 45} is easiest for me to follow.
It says {"hour": 6, "minute": 11, "second": 6}
